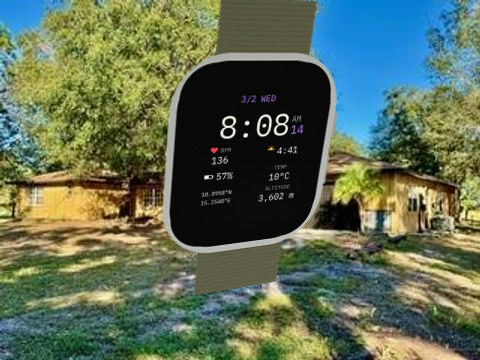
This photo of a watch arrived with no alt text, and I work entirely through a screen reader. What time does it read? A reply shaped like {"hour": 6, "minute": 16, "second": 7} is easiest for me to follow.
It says {"hour": 8, "minute": 8, "second": 14}
